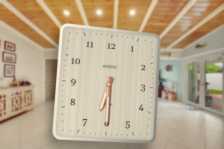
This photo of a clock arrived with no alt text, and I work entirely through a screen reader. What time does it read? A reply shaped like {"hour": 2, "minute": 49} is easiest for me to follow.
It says {"hour": 6, "minute": 30}
